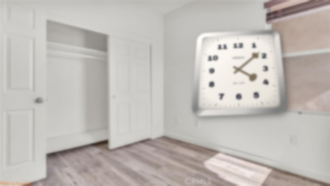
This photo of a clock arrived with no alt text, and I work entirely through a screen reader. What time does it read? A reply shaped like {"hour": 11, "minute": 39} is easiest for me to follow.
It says {"hour": 4, "minute": 8}
